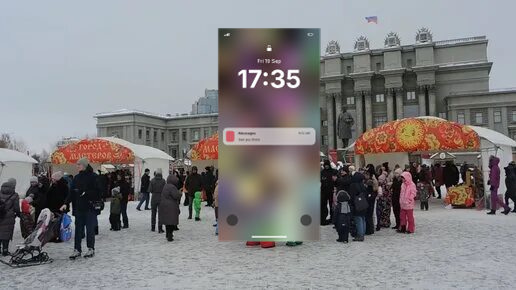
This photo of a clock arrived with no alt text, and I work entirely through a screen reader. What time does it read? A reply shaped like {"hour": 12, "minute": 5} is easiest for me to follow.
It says {"hour": 17, "minute": 35}
